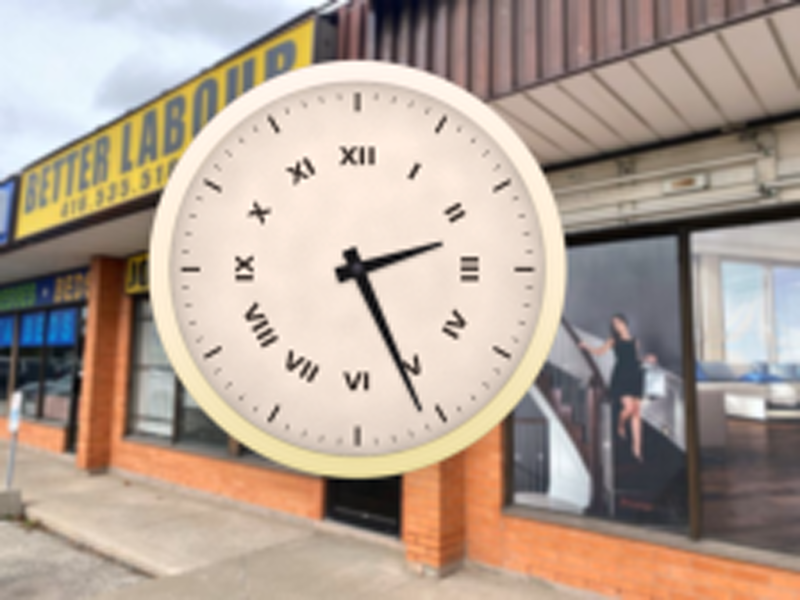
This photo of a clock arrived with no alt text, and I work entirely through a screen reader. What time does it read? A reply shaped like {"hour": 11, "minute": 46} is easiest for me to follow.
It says {"hour": 2, "minute": 26}
